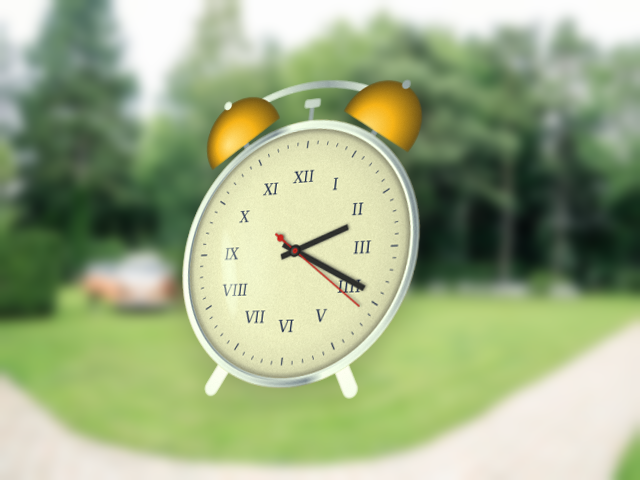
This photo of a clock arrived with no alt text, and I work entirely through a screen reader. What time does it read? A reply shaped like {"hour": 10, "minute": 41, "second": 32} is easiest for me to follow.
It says {"hour": 2, "minute": 19, "second": 21}
